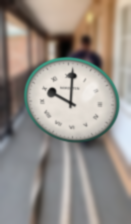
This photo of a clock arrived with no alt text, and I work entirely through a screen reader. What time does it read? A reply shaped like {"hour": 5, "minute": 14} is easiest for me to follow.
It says {"hour": 10, "minute": 1}
